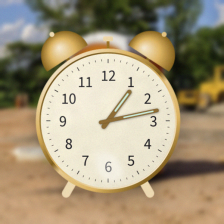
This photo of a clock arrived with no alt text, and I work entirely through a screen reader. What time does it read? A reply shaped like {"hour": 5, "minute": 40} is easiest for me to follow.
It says {"hour": 1, "minute": 13}
